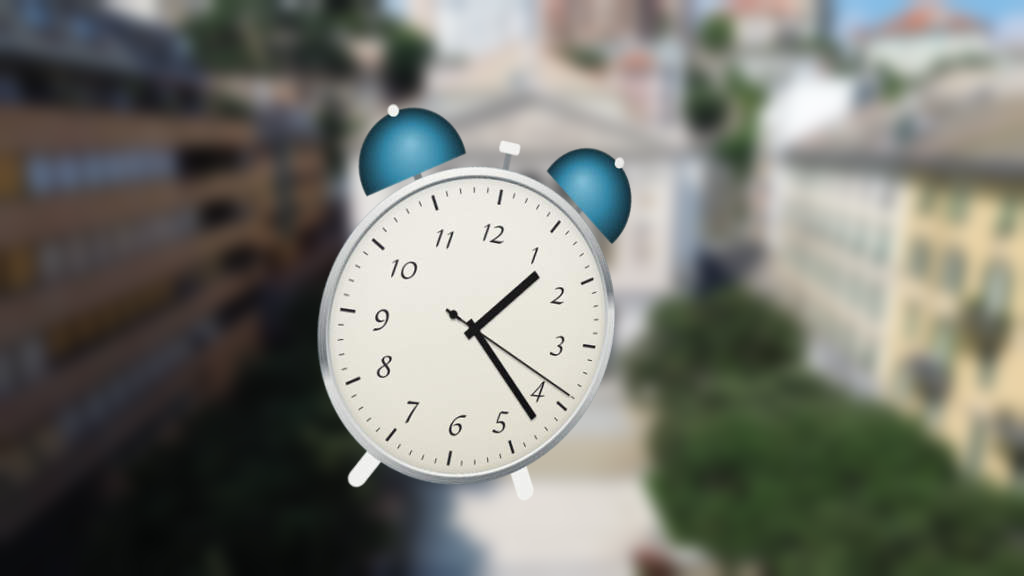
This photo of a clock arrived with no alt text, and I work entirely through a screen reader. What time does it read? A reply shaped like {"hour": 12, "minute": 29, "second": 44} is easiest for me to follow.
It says {"hour": 1, "minute": 22, "second": 19}
